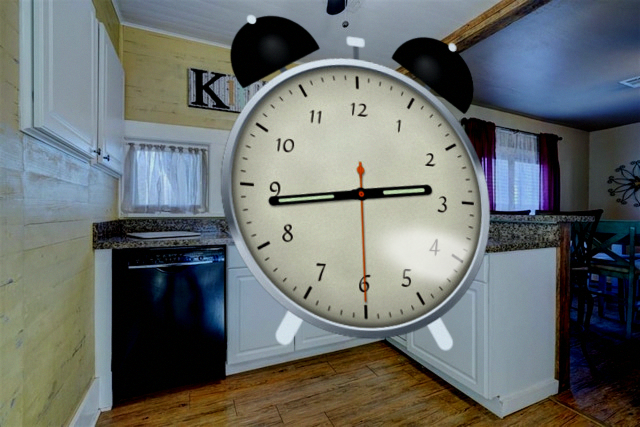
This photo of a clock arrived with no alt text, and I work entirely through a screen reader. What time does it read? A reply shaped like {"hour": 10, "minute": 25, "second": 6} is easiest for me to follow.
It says {"hour": 2, "minute": 43, "second": 30}
